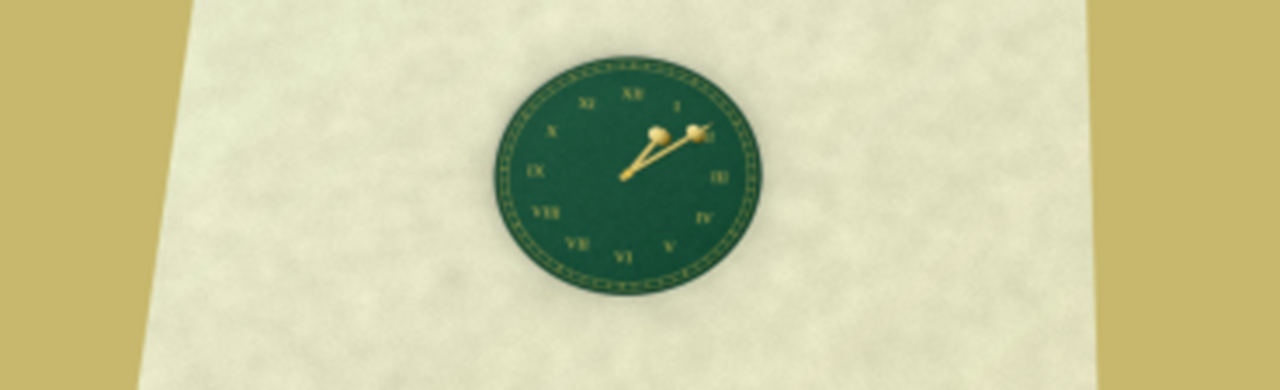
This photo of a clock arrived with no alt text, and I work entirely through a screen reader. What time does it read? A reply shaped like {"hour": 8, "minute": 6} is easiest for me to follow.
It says {"hour": 1, "minute": 9}
